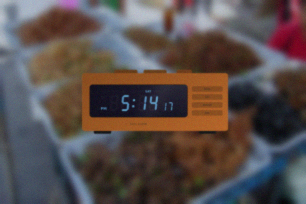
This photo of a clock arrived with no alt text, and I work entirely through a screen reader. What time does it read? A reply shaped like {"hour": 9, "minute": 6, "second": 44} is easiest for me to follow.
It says {"hour": 5, "minute": 14, "second": 17}
